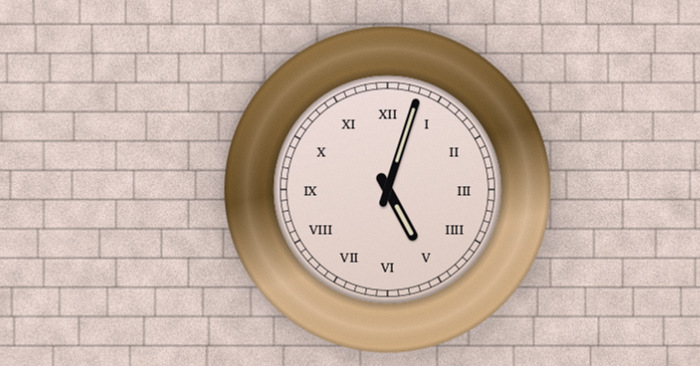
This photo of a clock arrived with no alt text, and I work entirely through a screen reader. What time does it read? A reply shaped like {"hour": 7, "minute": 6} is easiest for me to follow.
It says {"hour": 5, "minute": 3}
